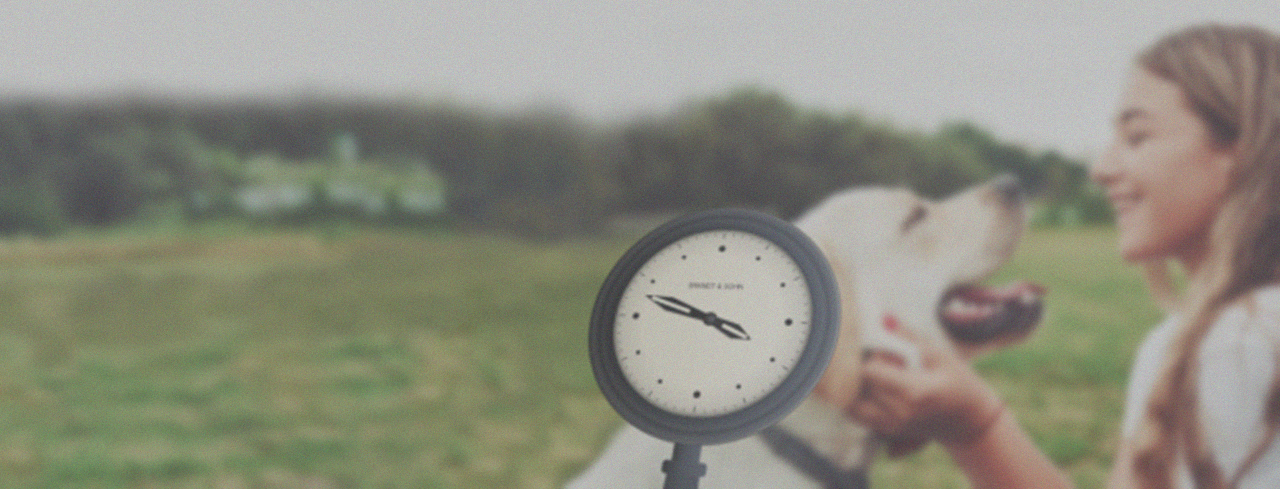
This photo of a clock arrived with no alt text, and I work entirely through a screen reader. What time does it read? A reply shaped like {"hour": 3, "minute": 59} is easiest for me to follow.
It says {"hour": 3, "minute": 48}
